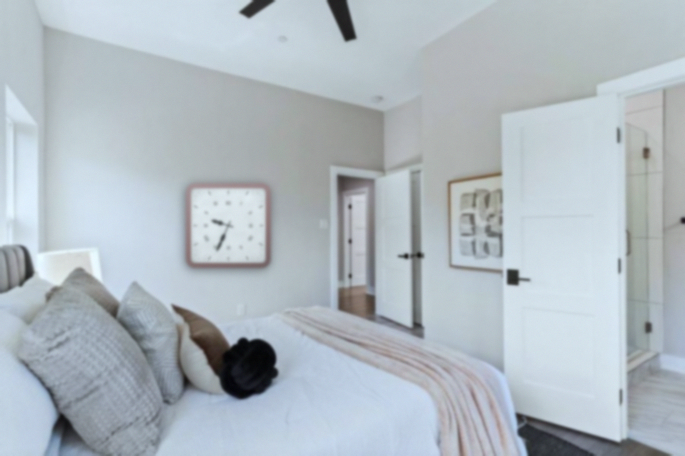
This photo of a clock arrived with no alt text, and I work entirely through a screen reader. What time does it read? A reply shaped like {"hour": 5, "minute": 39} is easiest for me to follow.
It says {"hour": 9, "minute": 34}
